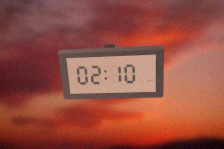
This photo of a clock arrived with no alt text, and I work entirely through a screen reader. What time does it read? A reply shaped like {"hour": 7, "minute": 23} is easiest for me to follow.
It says {"hour": 2, "minute": 10}
